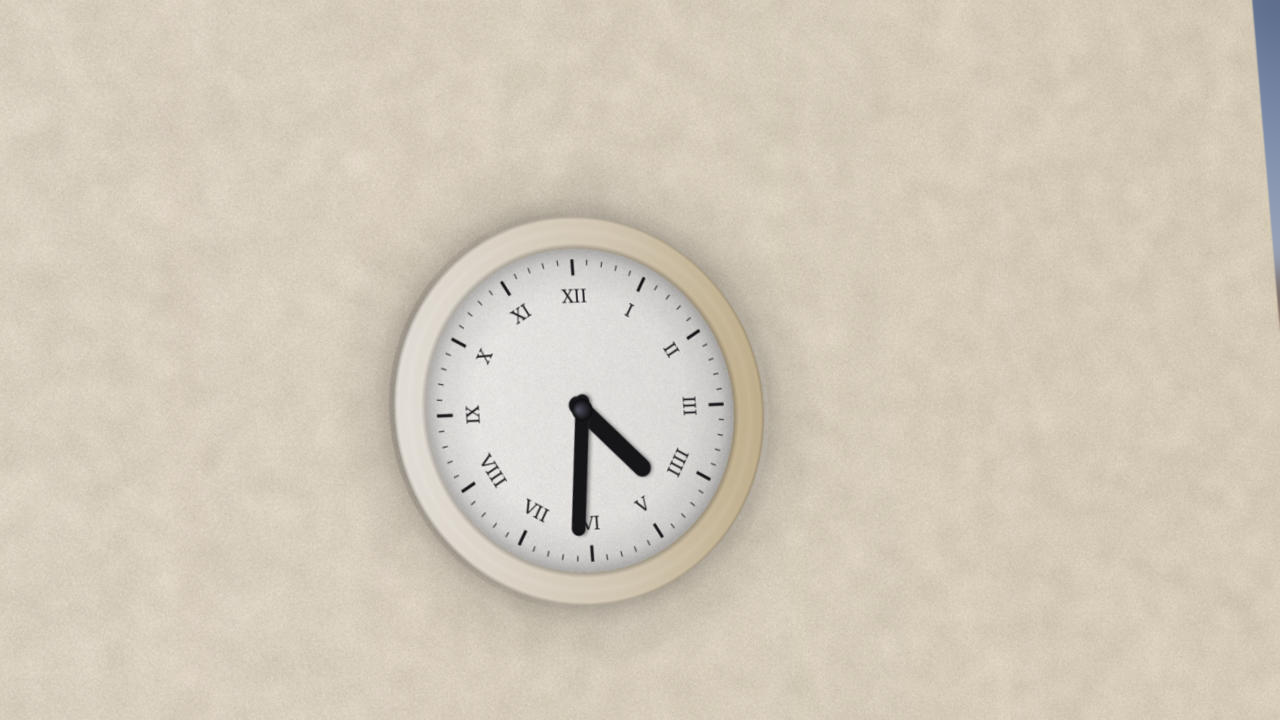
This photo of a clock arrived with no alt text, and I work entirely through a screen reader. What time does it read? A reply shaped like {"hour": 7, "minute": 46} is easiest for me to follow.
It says {"hour": 4, "minute": 31}
